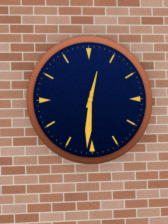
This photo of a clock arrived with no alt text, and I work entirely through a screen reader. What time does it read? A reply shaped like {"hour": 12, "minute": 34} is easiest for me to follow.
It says {"hour": 12, "minute": 31}
